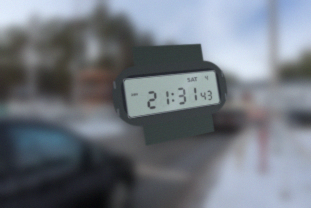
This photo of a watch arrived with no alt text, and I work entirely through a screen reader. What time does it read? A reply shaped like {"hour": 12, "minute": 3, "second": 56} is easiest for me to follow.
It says {"hour": 21, "minute": 31, "second": 43}
